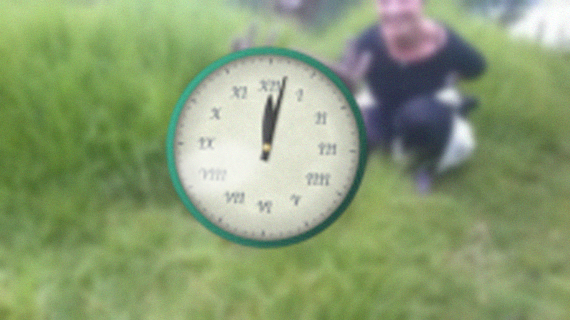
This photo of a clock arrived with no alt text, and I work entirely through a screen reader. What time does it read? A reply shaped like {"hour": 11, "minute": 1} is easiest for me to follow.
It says {"hour": 12, "minute": 2}
